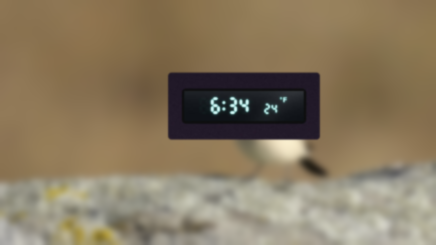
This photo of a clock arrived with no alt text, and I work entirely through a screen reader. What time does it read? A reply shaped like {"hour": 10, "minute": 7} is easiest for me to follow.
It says {"hour": 6, "minute": 34}
